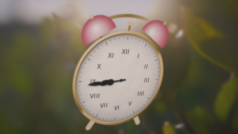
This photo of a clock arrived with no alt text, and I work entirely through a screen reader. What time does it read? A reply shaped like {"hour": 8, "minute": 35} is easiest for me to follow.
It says {"hour": 8, "minute": 44}
